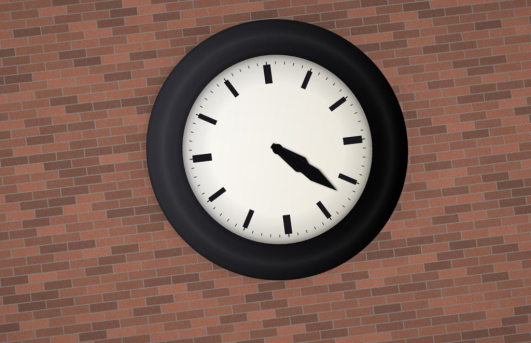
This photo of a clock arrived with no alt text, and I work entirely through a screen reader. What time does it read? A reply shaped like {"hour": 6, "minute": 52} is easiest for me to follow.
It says {"hour": 4, "minute": 22}
